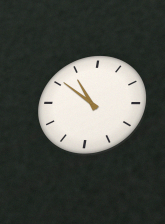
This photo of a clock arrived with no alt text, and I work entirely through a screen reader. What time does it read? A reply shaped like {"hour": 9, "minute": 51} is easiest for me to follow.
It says {"hour": 10, "minute": 51}
